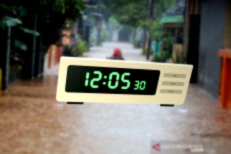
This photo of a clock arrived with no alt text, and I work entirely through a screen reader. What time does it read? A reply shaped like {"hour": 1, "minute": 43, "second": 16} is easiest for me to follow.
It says {"hour": 12, "minute": 5, "second": 30}
